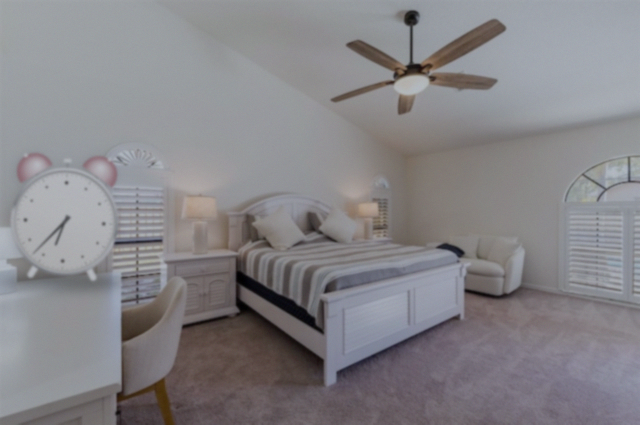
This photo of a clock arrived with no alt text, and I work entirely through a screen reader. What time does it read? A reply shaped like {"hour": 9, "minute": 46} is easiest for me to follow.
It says {"hour": 6, "minute": 37}
